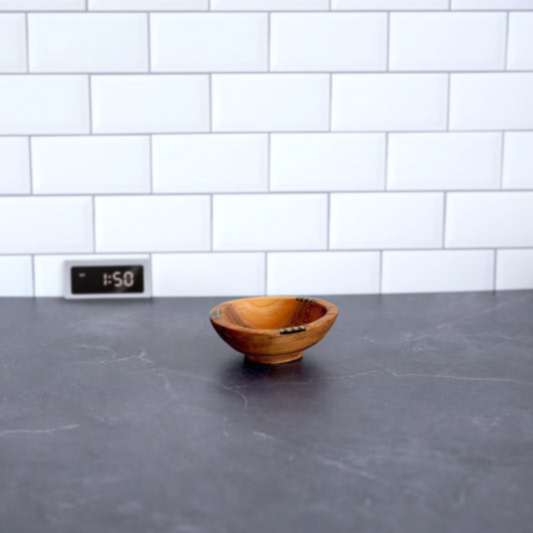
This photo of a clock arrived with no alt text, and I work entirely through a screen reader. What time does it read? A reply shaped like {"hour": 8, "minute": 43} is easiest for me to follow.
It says {"hour": 1, "minute": 50}
